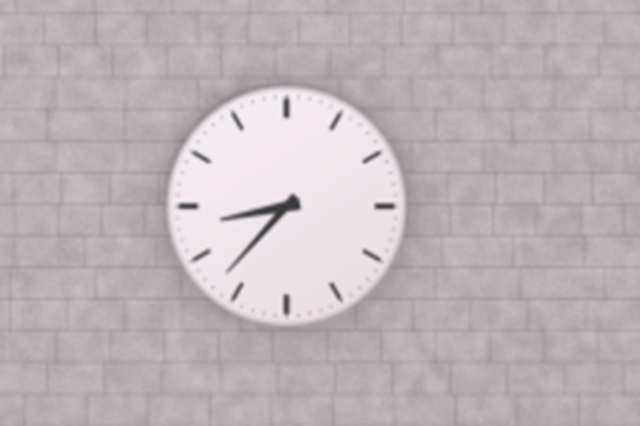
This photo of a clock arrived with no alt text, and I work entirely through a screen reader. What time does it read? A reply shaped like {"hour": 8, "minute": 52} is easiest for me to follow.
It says {"hour": 8, "minute": 37}
